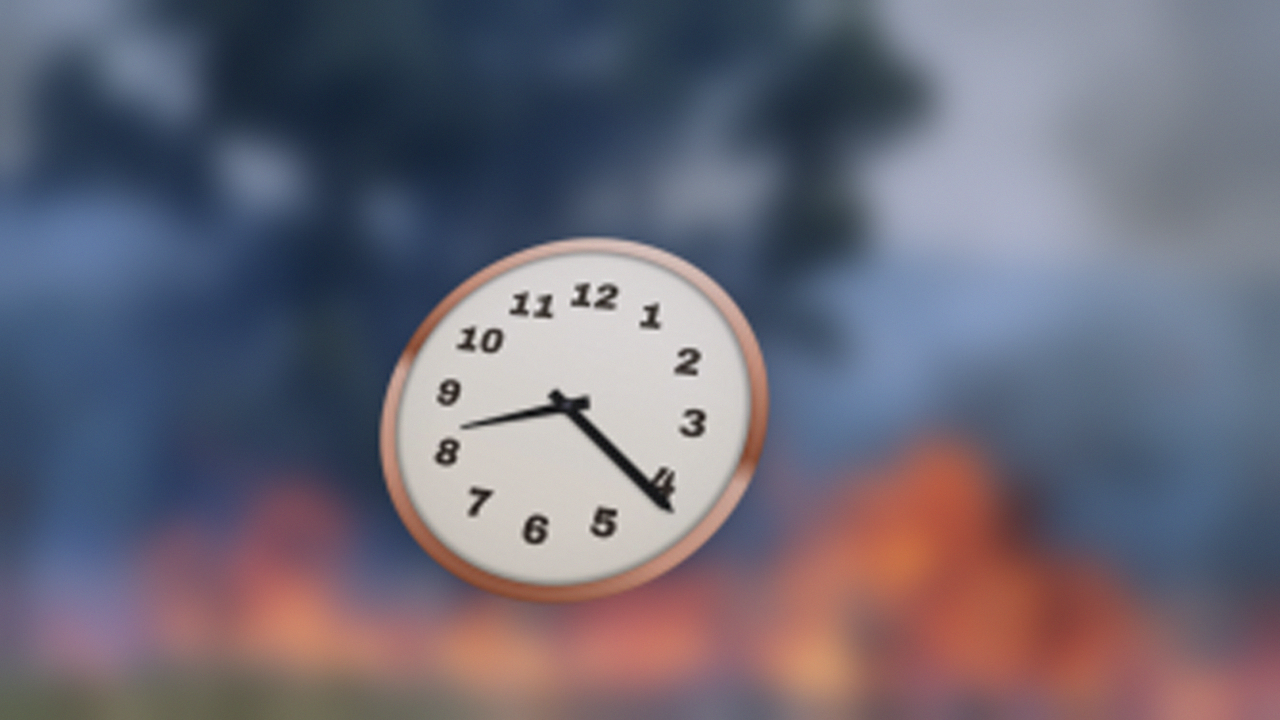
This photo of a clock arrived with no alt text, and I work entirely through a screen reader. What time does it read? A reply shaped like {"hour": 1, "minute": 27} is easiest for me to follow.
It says {"hour": 8, "minute": 21}
